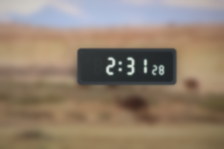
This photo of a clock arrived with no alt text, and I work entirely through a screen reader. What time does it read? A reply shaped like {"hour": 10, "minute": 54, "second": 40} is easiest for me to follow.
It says {"hour": 2, "minute": 31, "second": 28}
